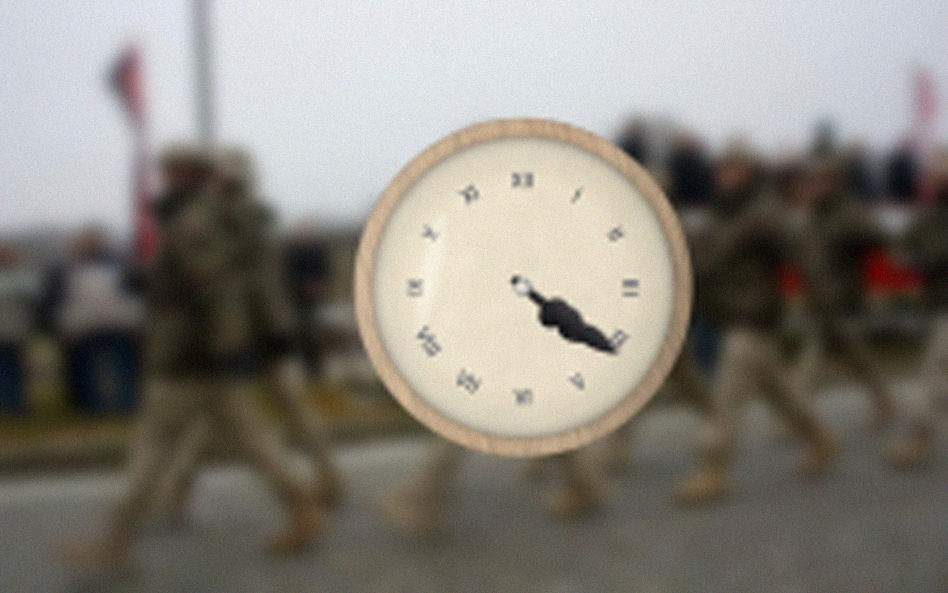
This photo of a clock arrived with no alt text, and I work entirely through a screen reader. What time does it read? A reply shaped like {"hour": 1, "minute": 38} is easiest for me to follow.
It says {"hour": 4, "minute": 21}
